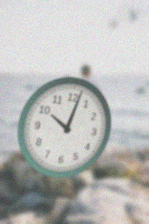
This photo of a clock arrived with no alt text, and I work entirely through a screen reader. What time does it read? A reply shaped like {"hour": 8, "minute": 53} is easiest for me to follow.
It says {"hour": 10, "minute": 2}
